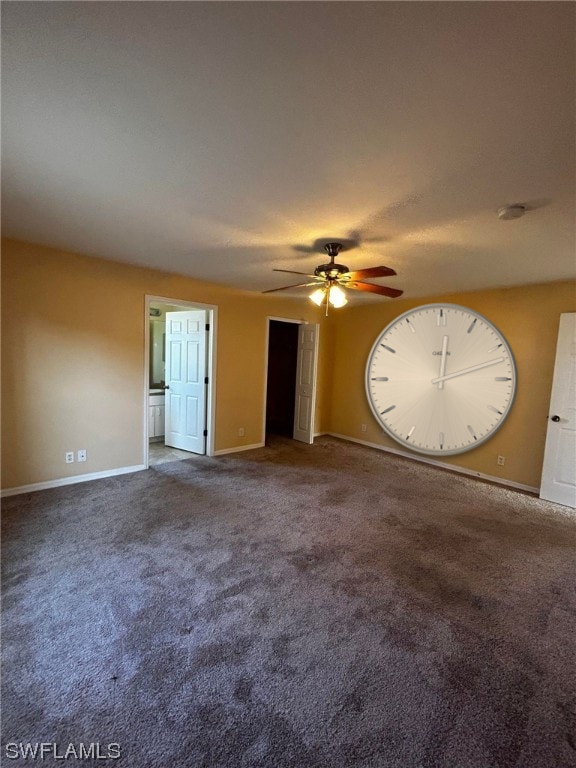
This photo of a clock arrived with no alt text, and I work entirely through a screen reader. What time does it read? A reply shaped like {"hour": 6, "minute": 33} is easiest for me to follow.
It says {"hour": 12, "minute": 12}
